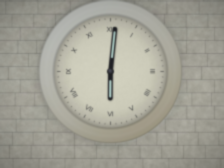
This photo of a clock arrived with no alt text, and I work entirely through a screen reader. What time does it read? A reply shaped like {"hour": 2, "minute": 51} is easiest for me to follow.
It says {"hour": 6, "minute": 1}
